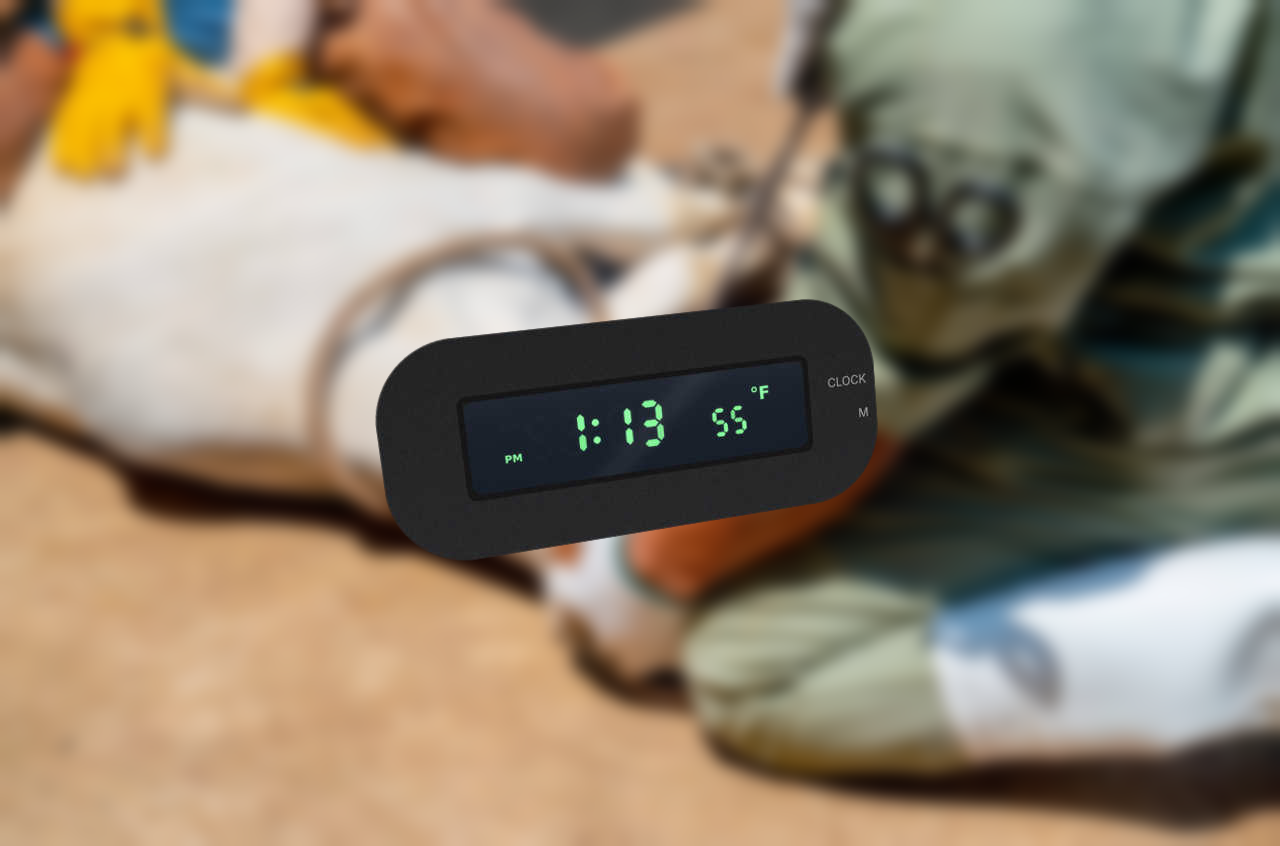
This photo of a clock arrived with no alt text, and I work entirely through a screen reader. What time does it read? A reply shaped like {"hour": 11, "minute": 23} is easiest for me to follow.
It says {"hour": 1, "minute": 13}
